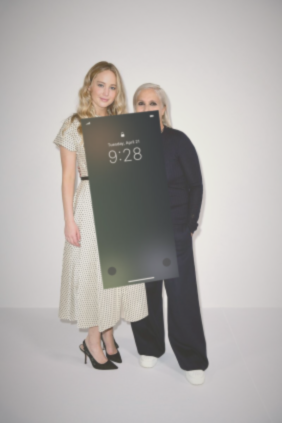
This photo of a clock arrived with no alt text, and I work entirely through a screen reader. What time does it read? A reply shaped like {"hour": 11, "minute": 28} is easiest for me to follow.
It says {"hour": 9, "minute": 28}
